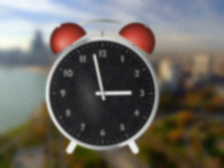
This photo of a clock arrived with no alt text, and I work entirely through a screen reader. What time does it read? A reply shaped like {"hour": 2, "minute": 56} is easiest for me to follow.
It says {"hour": 2, "minute": 58}
